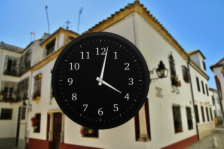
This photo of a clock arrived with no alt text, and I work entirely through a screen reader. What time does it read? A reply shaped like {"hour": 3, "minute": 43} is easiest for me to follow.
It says {"hour": 4, "minute": 2}
